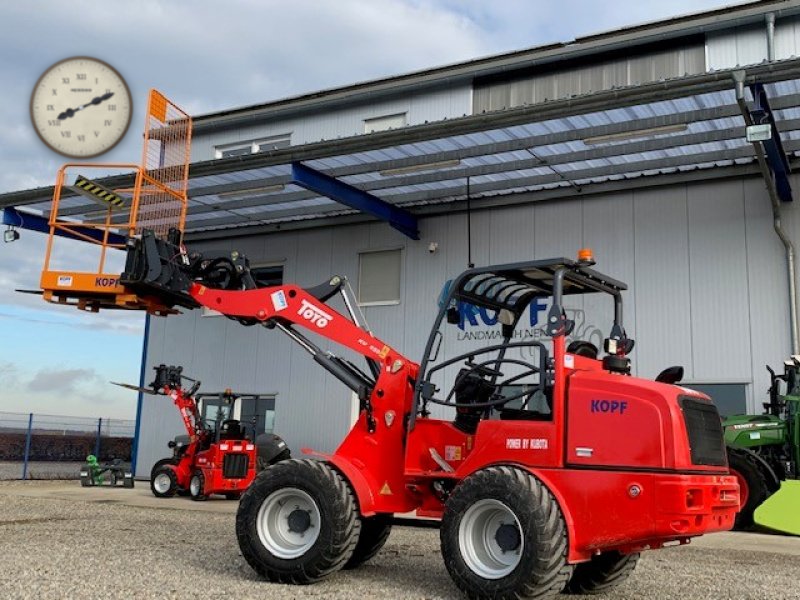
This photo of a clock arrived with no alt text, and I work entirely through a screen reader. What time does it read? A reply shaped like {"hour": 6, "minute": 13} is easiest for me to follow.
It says {"hour": 8, "minute": 11}
